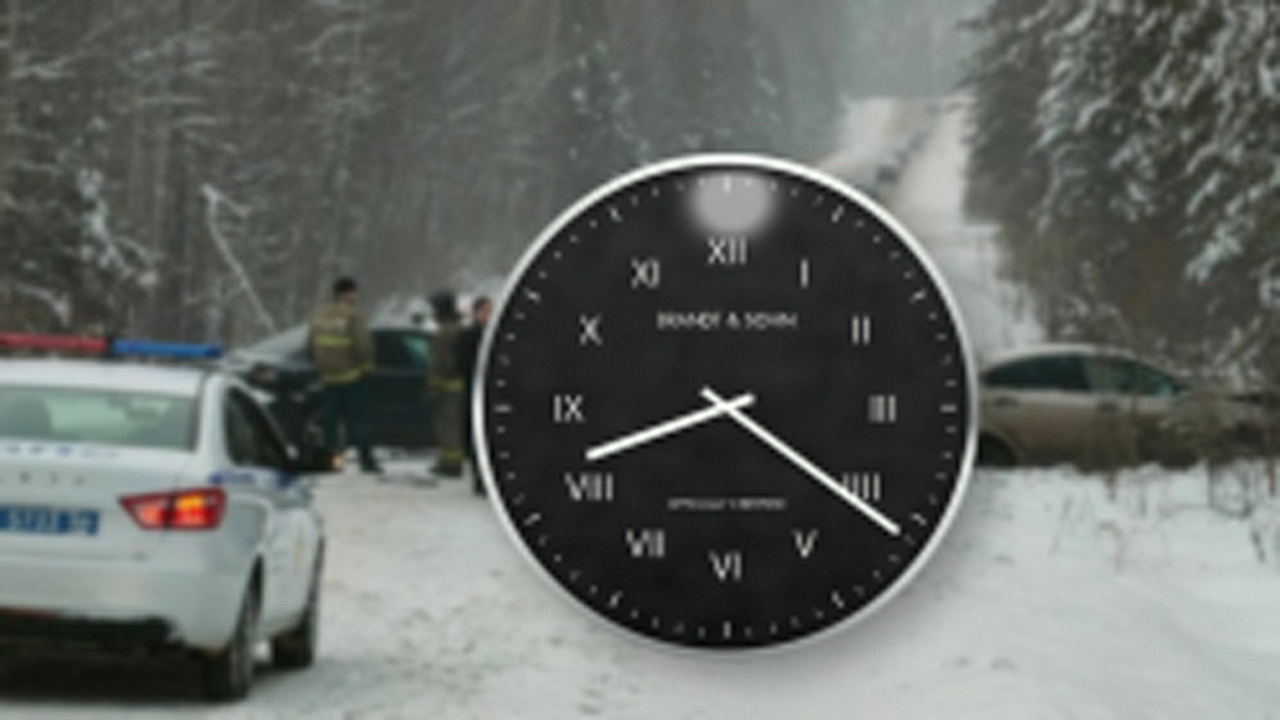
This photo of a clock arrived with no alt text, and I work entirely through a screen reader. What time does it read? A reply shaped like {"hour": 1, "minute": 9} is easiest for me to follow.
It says {"hour": 8, "minute": 21}
